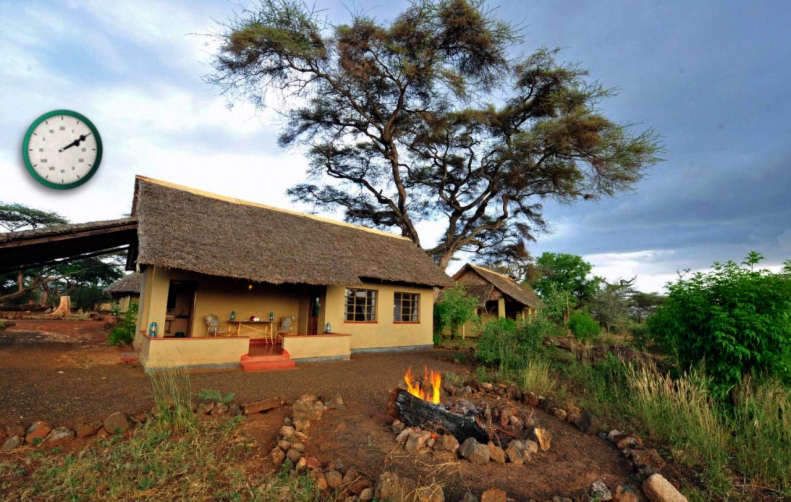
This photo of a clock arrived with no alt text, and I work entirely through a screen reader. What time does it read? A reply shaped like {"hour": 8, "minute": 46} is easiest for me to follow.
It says {"hour": 2, "minute": 10}
